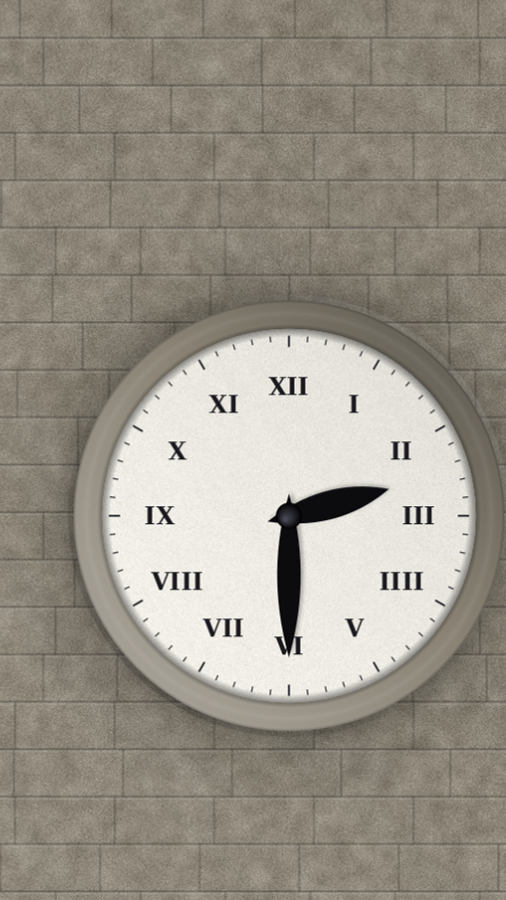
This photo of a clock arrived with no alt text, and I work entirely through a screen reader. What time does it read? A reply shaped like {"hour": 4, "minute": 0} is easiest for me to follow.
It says {"hour": 2, "minute": 30}
